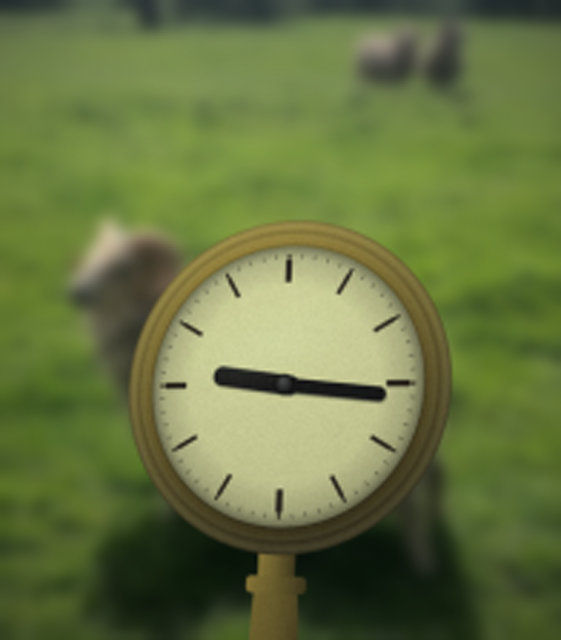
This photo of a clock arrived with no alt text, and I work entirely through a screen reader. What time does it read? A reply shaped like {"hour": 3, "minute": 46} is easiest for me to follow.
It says {"hour": 9, "minute": 16}
